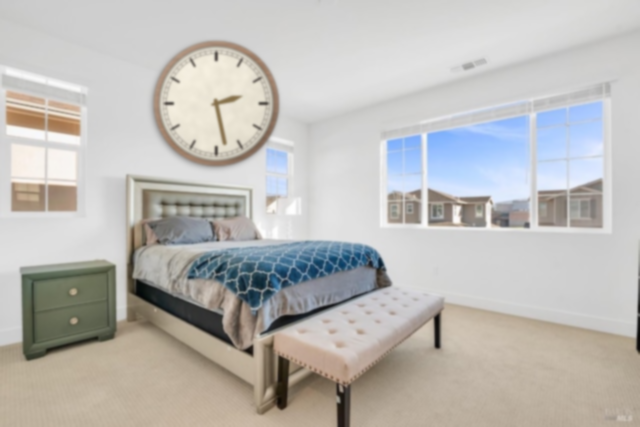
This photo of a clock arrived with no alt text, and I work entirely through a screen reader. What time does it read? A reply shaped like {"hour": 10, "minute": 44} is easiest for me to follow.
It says {"hour": 2, "minute": 28}
